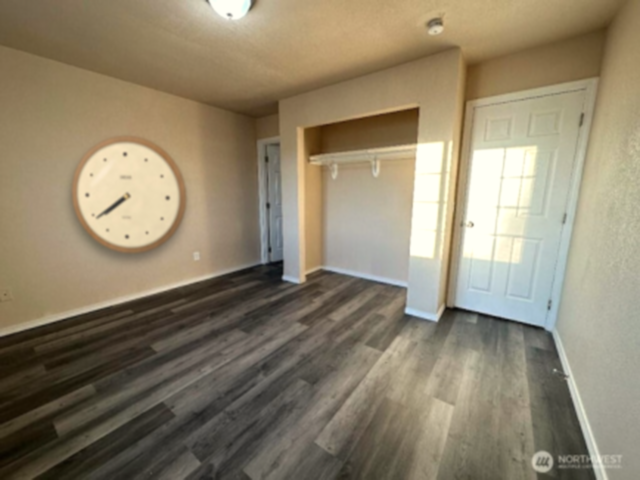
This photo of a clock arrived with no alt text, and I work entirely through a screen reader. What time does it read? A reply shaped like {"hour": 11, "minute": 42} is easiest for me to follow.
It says {"hour": 7, "minute": 39}
